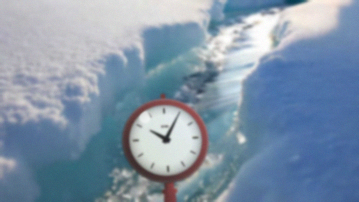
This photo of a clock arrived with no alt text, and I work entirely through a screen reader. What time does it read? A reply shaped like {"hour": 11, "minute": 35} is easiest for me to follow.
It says {"hour": 10, "minute": 5}
